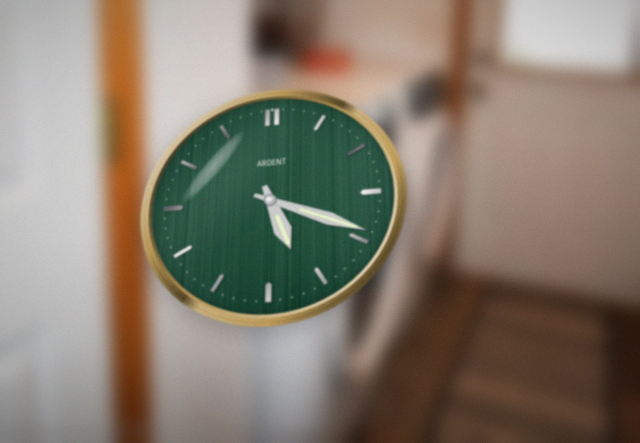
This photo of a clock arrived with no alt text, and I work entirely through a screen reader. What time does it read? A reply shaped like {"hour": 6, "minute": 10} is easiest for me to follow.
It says {"hour": 5, "minute": 19}
